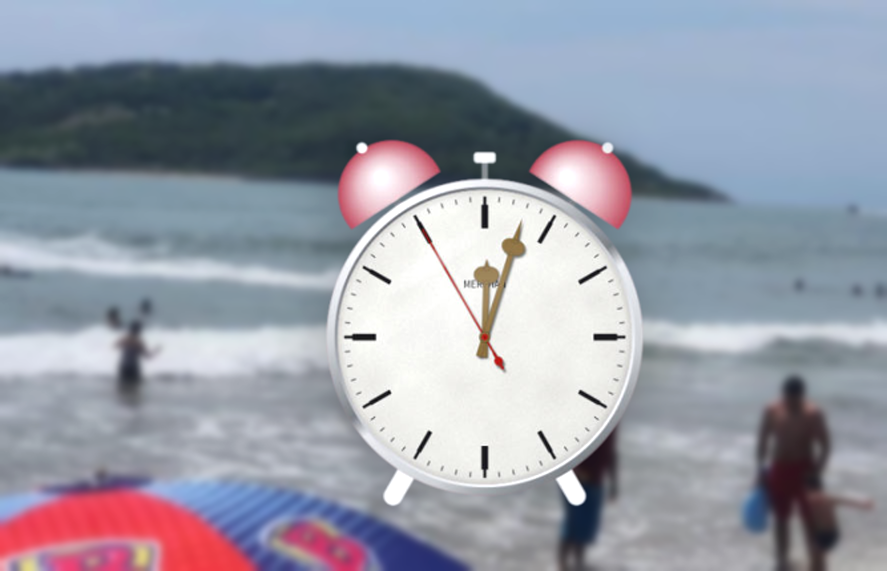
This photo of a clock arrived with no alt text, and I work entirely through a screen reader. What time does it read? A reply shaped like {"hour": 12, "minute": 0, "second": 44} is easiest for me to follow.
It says {"hour": 12, "minute": 2, "second": 55}
